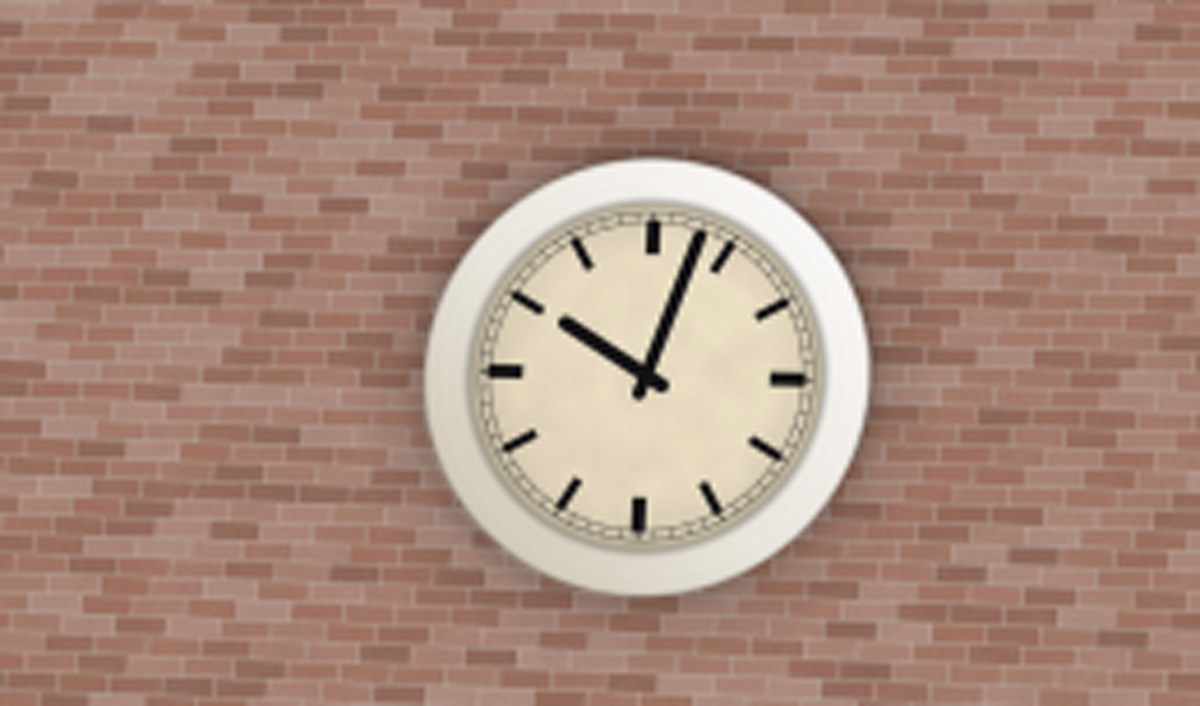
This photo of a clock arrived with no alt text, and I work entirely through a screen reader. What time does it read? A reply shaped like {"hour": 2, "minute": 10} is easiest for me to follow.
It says {"hour": 10, "minute": 3}
